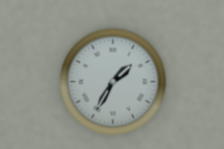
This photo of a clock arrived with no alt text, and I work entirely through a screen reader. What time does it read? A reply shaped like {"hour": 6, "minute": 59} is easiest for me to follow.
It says {"hour": 1, "minute": 35}
